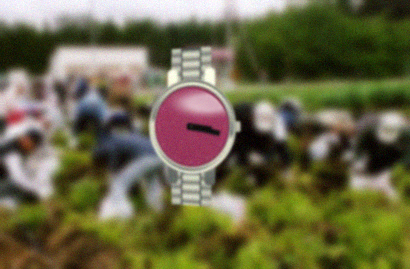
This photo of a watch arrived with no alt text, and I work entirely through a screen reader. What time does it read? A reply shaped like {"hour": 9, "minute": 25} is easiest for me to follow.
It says {"hour": 3, "minute": 17}
